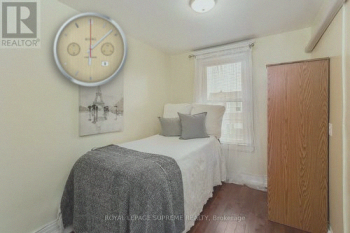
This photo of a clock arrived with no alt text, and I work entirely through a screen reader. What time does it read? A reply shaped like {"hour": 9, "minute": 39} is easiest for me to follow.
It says {"hour": 6, "minute": 8}
